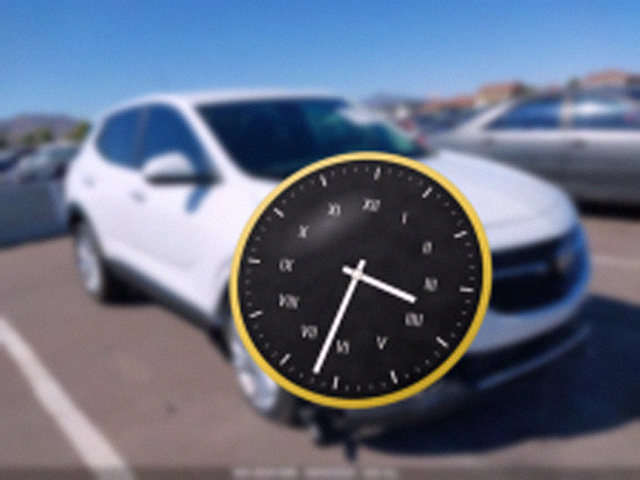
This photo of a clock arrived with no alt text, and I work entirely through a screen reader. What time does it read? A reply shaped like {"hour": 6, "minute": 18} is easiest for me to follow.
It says {"hour": 3, "minute": 32}
